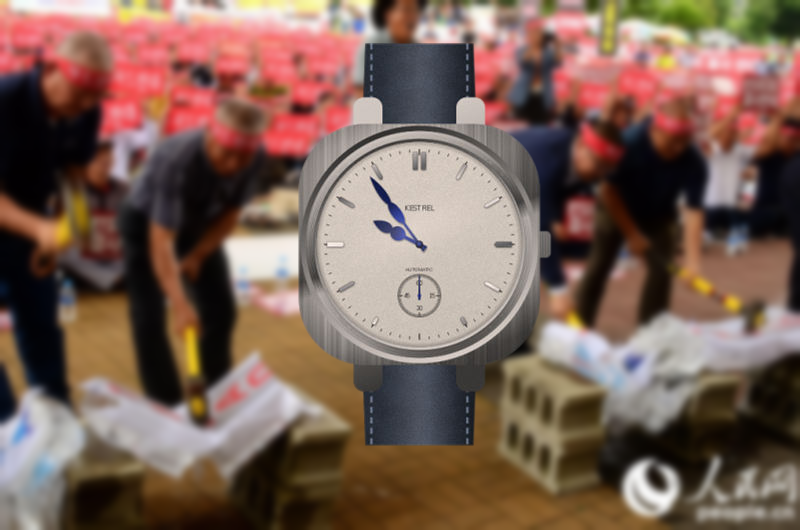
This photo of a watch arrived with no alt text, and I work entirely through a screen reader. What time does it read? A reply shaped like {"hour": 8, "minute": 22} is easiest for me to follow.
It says {"hour": 9, "minute": 54}
